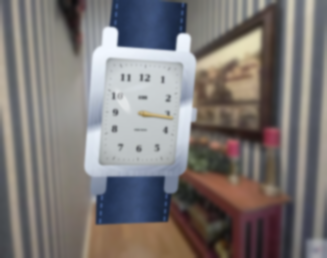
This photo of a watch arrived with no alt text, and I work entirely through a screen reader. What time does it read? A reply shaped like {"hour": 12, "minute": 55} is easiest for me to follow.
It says {"hour": 3, "minute": 16}
